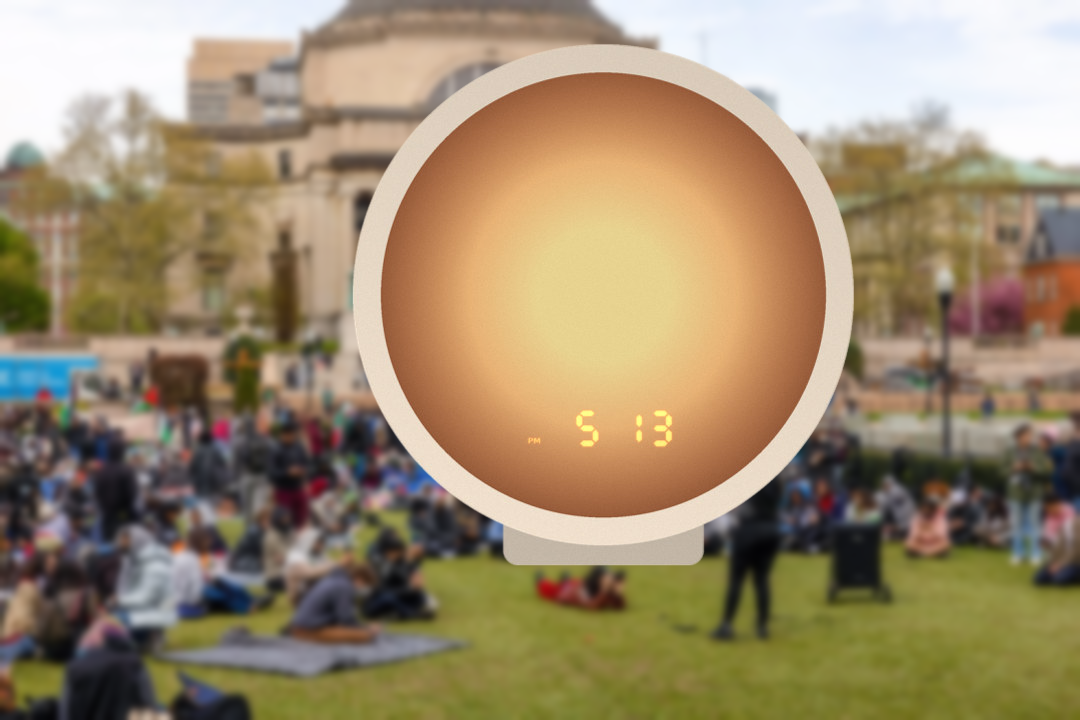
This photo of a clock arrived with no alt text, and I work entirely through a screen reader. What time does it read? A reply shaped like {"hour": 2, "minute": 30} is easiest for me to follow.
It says {"hour": 5, "minute": 13}
